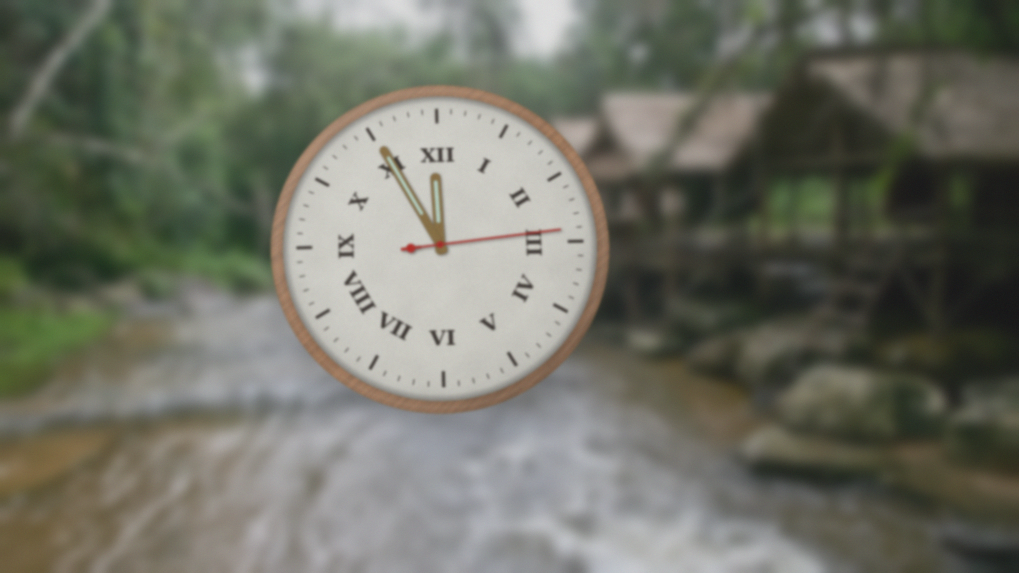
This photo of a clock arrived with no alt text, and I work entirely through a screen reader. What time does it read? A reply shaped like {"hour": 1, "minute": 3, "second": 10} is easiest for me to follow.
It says {"hour": 11, "minute": 55, "second": 14}
